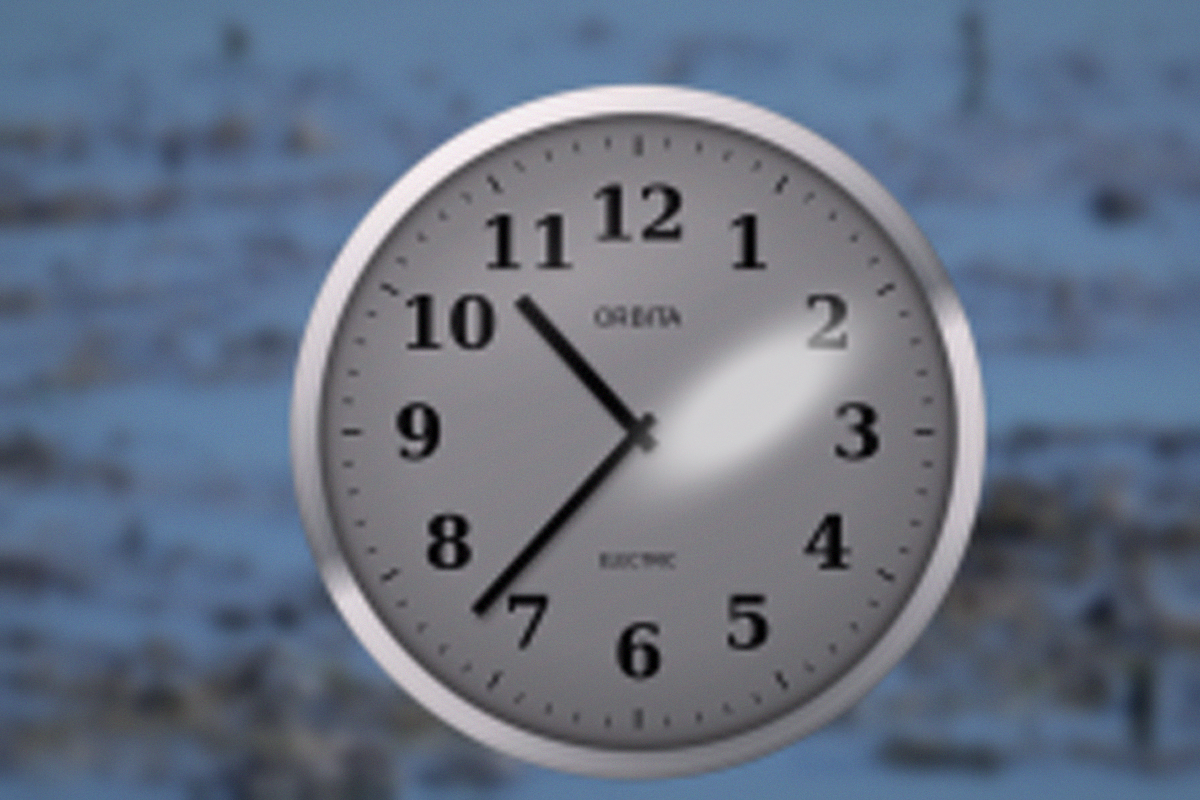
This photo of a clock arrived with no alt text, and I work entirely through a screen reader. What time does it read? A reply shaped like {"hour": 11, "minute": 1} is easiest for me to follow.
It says {"hour": 10, "minute": 37}
